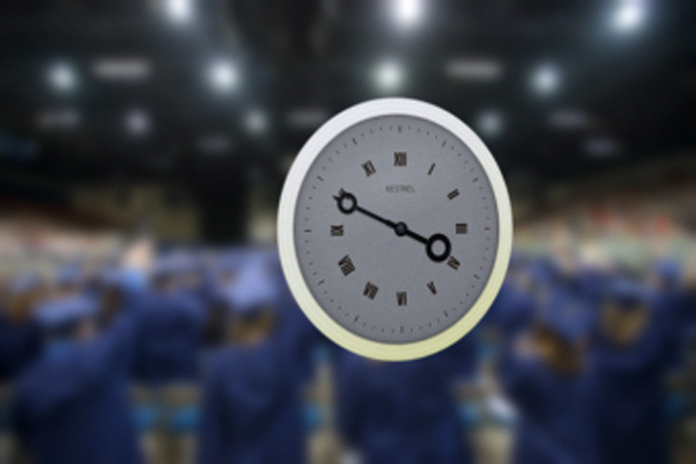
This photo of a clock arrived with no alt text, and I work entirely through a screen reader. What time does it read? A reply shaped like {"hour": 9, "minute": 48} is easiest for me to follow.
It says {"hour": 3, "minute": 49}
